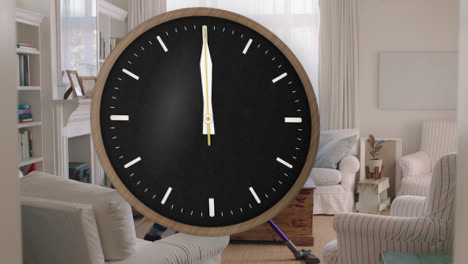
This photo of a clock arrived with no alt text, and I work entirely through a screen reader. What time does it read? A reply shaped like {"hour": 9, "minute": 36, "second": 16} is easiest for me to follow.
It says {"hour": 12, "minute": 0, "second": 0}
